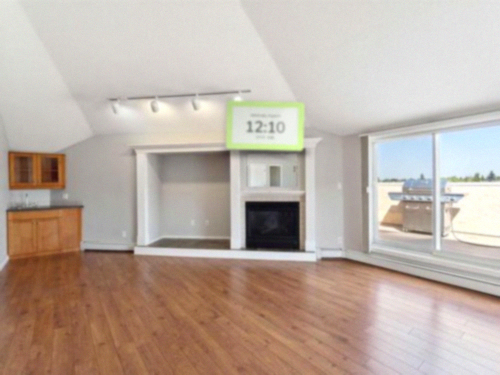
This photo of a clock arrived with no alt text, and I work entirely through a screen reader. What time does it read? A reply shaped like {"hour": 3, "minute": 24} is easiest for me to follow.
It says {"hour": 12, "minute": 10}
